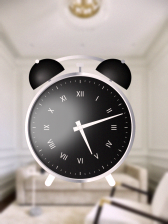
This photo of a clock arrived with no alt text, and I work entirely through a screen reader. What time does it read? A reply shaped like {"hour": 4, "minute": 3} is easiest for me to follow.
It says {"hour": 5, "minute": 12}
